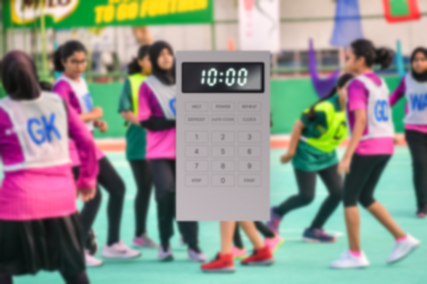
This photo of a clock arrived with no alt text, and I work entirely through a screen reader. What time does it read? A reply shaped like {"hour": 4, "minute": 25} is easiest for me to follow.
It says {"hour": 10, "minute": 0}
